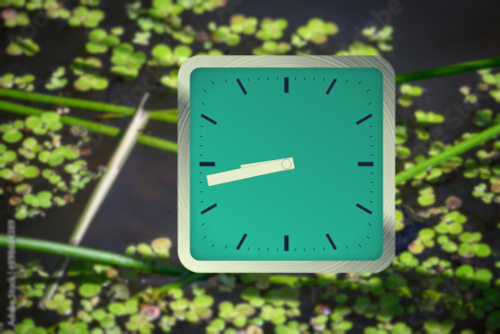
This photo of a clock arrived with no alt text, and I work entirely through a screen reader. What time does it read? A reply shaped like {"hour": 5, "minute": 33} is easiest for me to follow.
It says {"hour": 8, "minute": 43}
